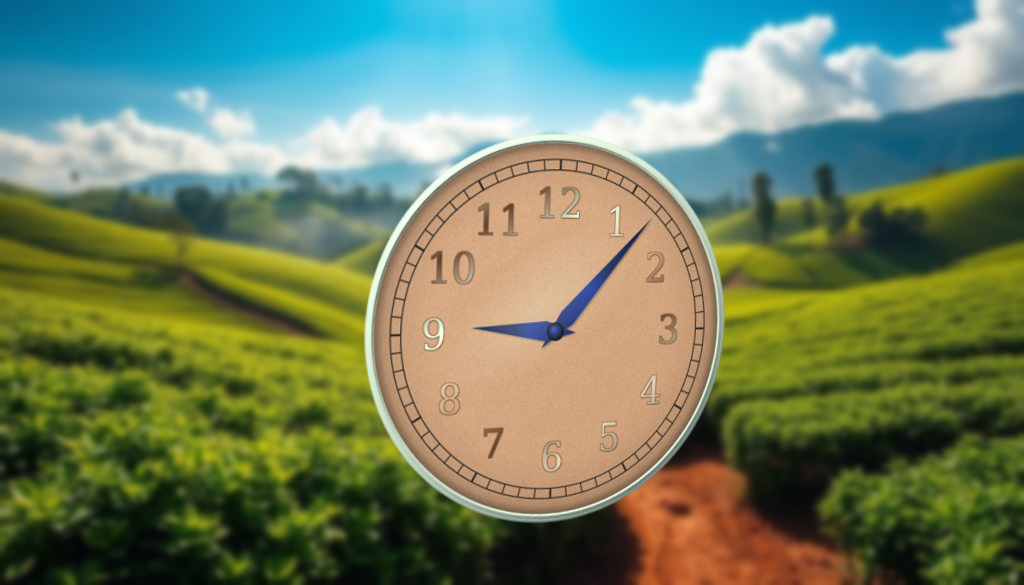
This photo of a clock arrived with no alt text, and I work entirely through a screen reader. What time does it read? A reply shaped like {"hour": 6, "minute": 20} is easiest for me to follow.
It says {"hour": 9, "minute": 7}
